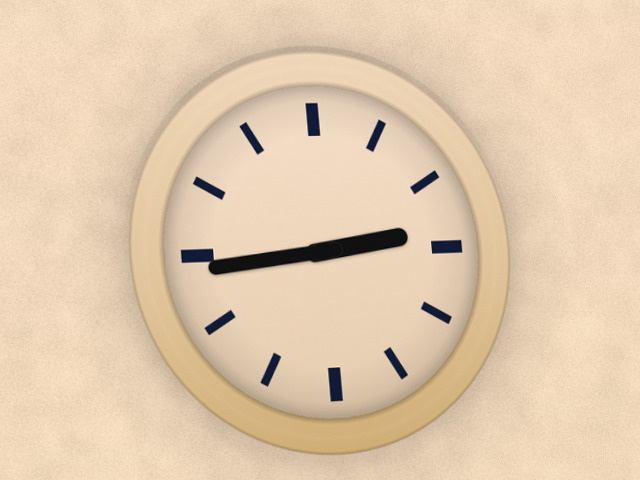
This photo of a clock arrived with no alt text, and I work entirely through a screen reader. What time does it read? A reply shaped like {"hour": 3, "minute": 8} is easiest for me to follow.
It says {"hour": 2, "minute": 44}
